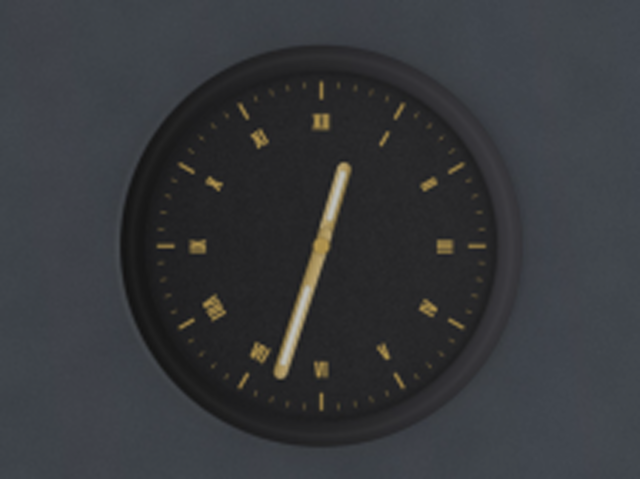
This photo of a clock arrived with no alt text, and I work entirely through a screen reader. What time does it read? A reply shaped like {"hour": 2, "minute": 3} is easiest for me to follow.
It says {"hour": 12, "minute": 33}
